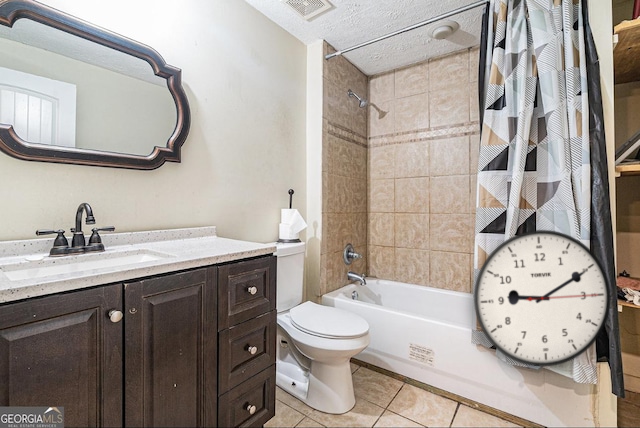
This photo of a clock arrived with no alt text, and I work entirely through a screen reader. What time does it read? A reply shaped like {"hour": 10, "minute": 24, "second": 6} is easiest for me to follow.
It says {"hour": 9, "minute": 10, "second": 15}
